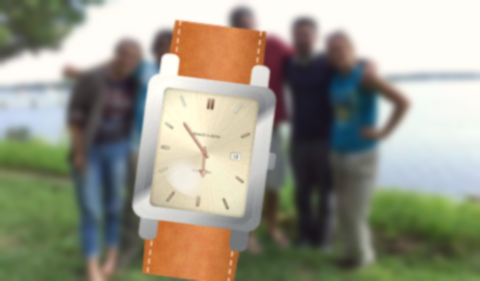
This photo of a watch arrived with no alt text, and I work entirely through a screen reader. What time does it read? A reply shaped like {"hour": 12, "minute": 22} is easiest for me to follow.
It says {"hour": 5, "minute": 53}
